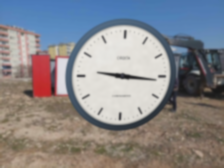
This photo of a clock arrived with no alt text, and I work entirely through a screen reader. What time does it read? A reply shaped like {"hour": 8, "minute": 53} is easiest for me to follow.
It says {"hour": 9, "minute": 16}
